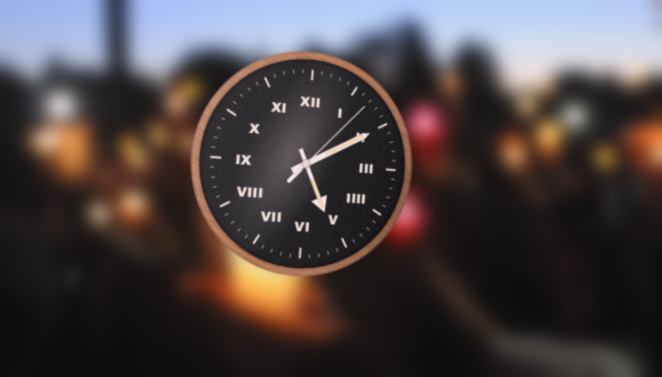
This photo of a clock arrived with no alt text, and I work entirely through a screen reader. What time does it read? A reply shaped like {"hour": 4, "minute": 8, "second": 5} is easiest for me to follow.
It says {"hour": 5, "minute": 10, "second": 7}
